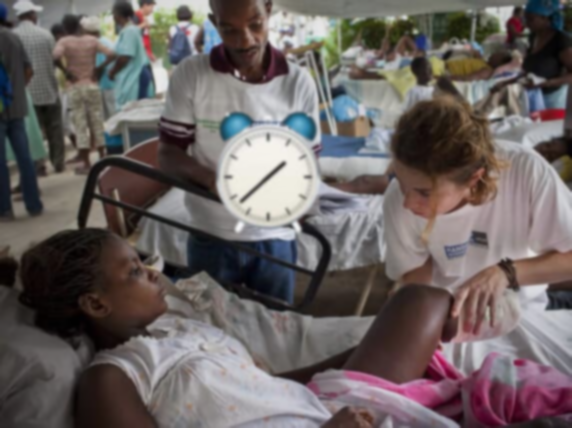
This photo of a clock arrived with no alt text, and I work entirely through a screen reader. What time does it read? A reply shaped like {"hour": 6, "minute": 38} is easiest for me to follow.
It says {"hour": 1, "minute": 38}
